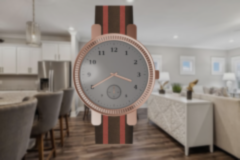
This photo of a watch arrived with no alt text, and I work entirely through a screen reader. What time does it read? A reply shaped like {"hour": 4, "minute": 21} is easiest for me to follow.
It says {"hour": 3, "minute": 40}
